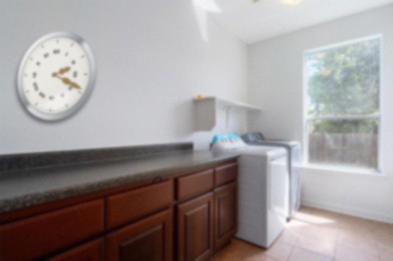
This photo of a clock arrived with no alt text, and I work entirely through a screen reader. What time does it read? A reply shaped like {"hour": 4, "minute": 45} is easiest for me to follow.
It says {"hour": 2, "minute": 19}
